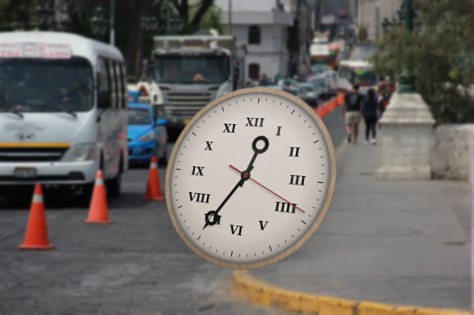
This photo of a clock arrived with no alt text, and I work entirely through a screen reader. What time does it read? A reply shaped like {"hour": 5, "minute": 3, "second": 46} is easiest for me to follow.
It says {"hour": 12, "minute": 35, "second": 19}
